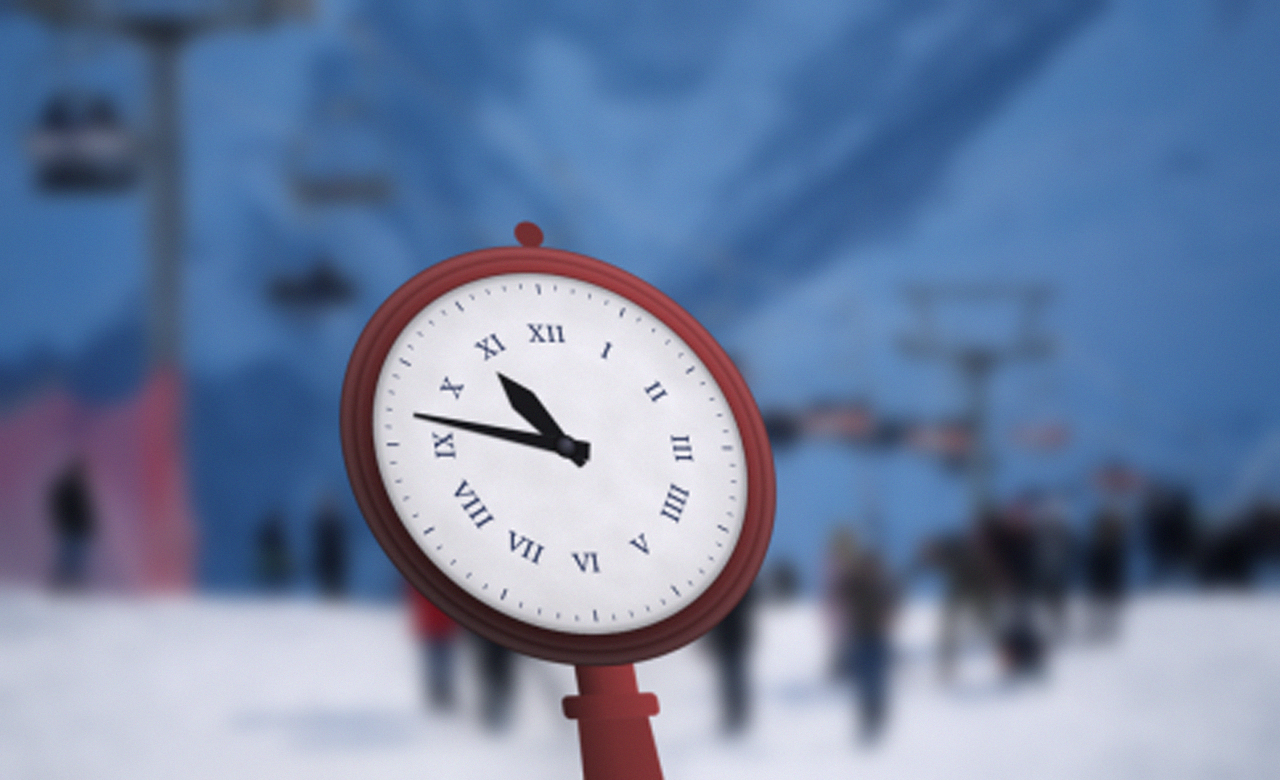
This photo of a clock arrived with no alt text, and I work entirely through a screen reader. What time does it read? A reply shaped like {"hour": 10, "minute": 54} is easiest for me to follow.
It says {"hour": 10, "minute": 47}
